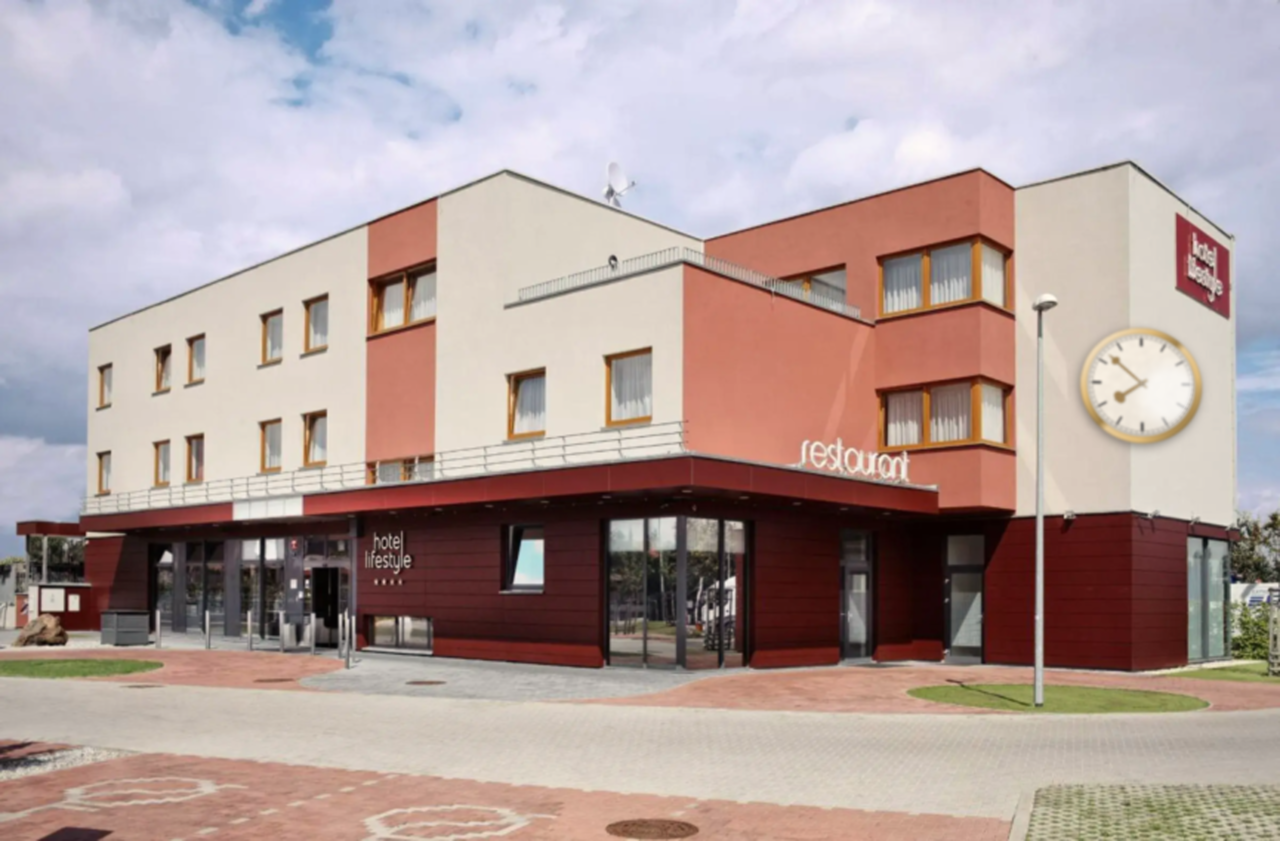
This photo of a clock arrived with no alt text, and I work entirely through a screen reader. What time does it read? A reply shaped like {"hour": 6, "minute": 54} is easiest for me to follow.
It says {"hour": 7, "minute": 52}
